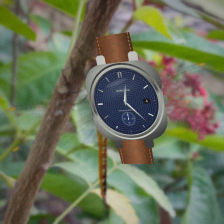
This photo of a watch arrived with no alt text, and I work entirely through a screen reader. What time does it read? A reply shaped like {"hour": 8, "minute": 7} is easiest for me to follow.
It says {"hour": 12, "minute": 23}
